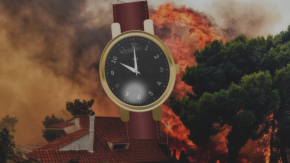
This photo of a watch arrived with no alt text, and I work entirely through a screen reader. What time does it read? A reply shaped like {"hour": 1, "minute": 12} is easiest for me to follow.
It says {"hour": 10, "minute": 0}
